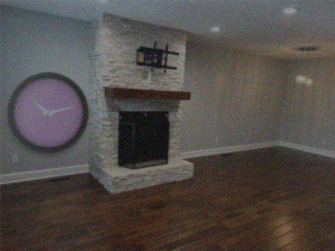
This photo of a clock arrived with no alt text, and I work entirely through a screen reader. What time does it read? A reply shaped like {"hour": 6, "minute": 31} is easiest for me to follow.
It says {"hour": 10, "minute": 13}
